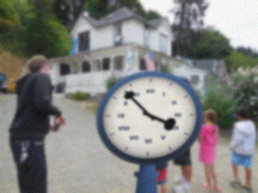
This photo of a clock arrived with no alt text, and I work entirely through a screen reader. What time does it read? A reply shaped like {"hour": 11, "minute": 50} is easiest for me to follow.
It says {"hour": 3, "minute": 53}
